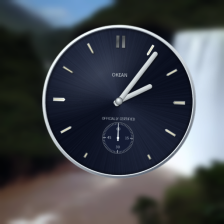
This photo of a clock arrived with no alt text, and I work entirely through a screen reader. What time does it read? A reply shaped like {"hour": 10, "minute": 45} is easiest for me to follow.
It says {"hour": 2, "minute": 6}
